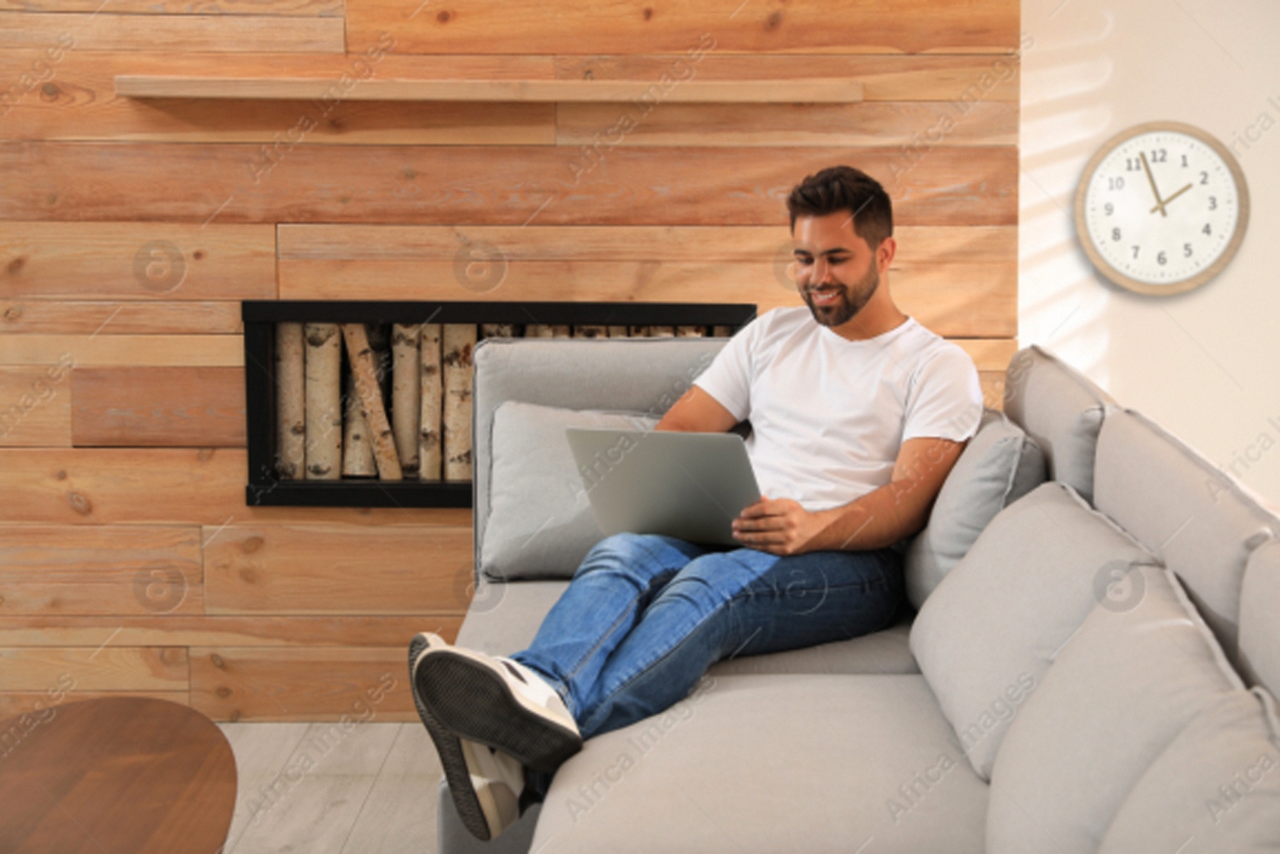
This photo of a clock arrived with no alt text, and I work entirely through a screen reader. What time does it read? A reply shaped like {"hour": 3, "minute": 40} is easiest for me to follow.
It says {"hour": 1, "minute": 57}
